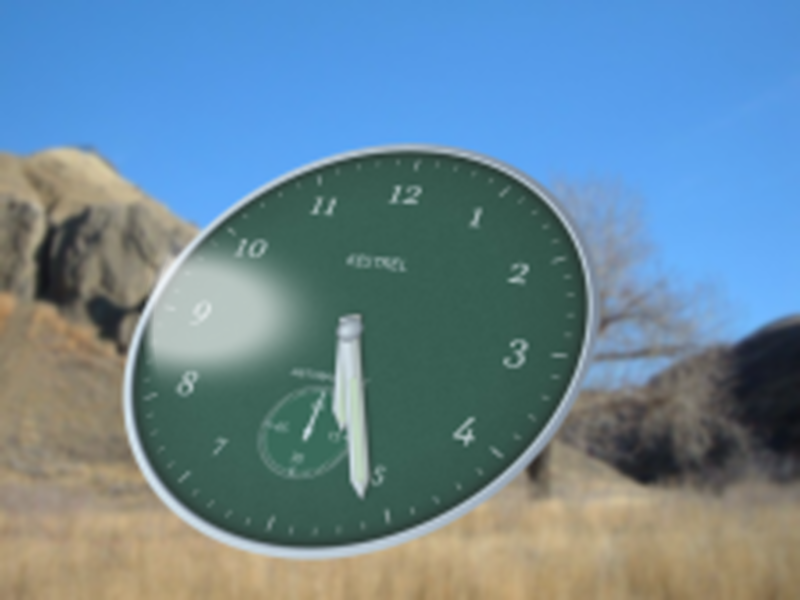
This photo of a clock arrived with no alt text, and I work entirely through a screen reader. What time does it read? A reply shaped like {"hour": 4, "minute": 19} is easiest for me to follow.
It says {"hour": 5, "minute": 26}
